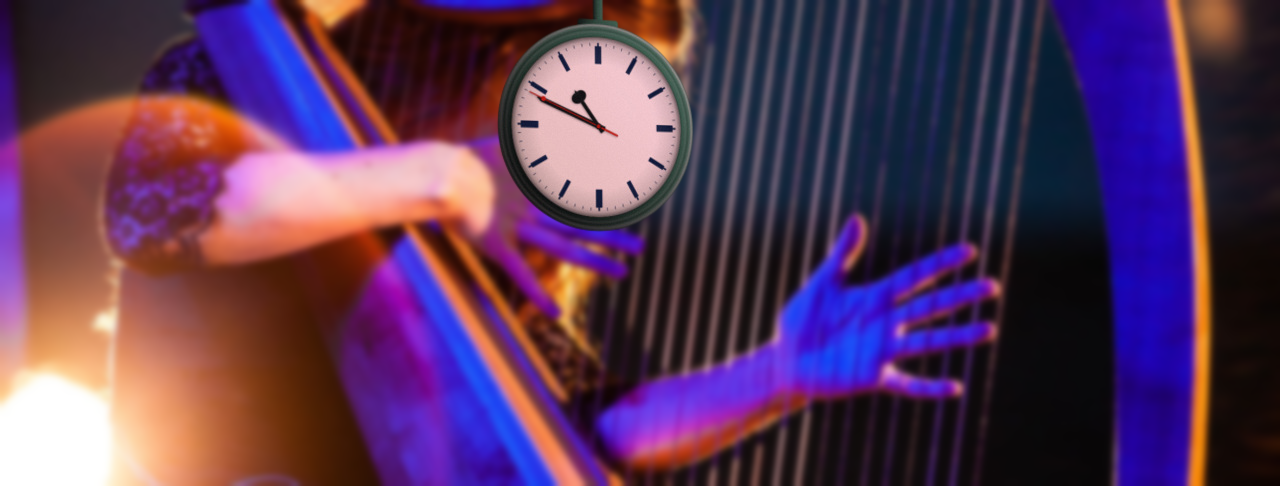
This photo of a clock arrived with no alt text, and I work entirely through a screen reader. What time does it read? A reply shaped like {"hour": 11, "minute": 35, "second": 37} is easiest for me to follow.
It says {"hour": 10, "minute": 48, "second": 49}
